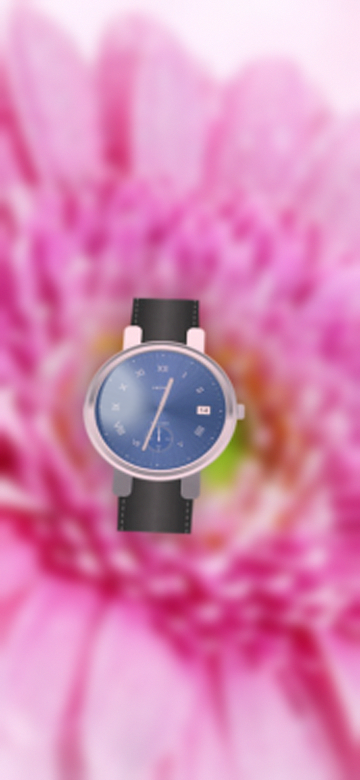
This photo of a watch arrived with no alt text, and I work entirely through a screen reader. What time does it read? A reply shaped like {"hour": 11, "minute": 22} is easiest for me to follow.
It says {"hour": 12, "minute": 33}
